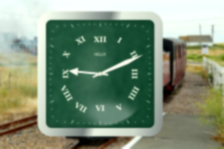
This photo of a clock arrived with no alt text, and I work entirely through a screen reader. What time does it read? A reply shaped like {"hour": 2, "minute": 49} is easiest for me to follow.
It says {"hour": 9, "minute": 11}
